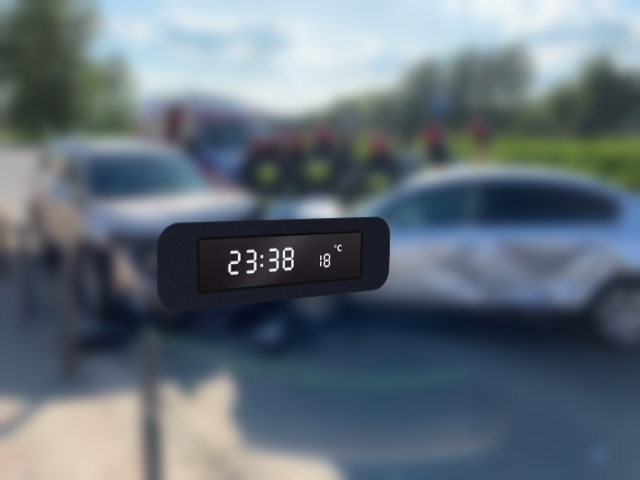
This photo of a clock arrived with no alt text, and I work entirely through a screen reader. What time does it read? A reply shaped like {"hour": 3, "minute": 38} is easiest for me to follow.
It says {"hour": 23, "minute": 38}
